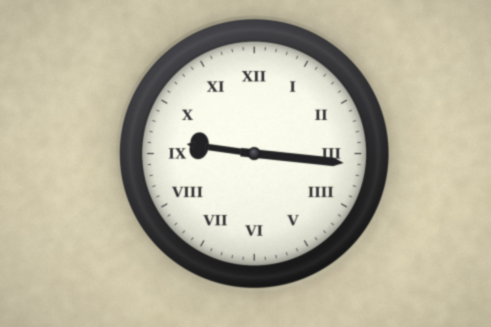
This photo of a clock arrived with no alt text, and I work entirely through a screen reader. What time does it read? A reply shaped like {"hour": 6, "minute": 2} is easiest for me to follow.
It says {"hour": 9, "minute": 16}
